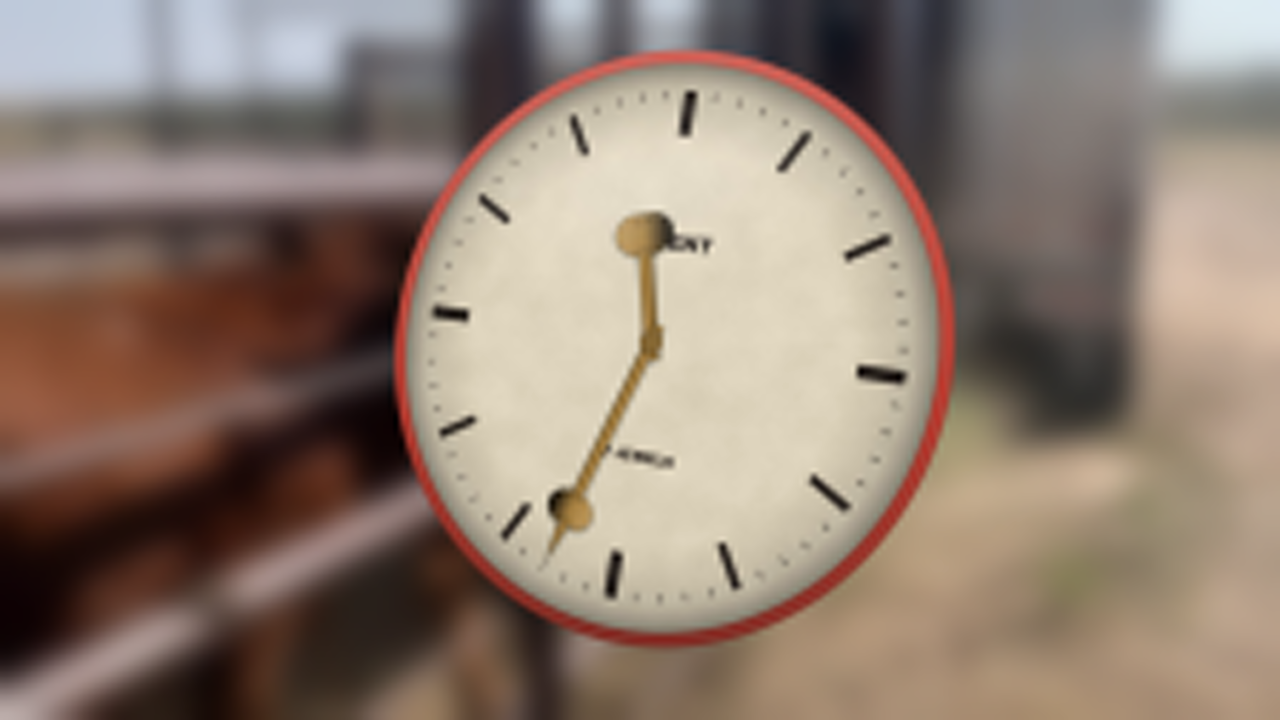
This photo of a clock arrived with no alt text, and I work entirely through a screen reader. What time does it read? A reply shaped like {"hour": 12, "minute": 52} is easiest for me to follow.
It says {"hour": 11, "minute": 33}
